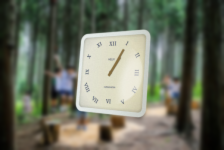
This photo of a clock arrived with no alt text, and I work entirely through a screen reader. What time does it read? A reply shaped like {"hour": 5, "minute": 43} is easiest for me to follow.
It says {"hour": 1, "minute": 5}
